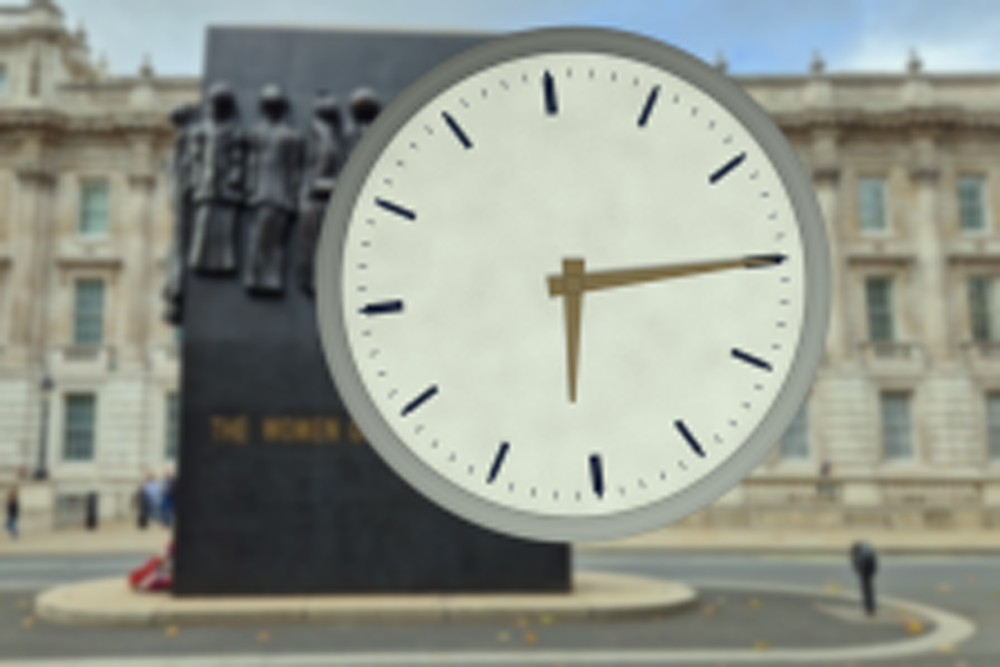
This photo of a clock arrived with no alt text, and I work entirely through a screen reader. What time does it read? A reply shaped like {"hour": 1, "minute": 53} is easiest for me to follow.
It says {"hour": 6, "minute": 15}
